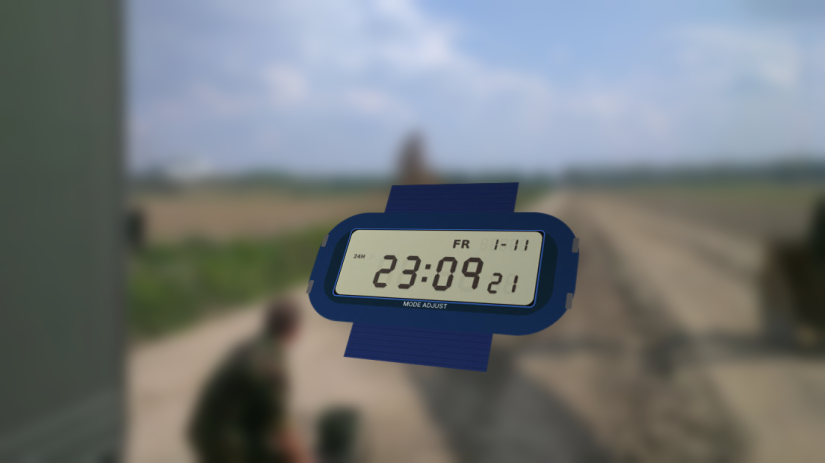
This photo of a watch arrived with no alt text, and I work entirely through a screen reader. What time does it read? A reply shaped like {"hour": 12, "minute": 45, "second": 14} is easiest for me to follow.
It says {"hour": 23, "minute": 9, "second": 21}
